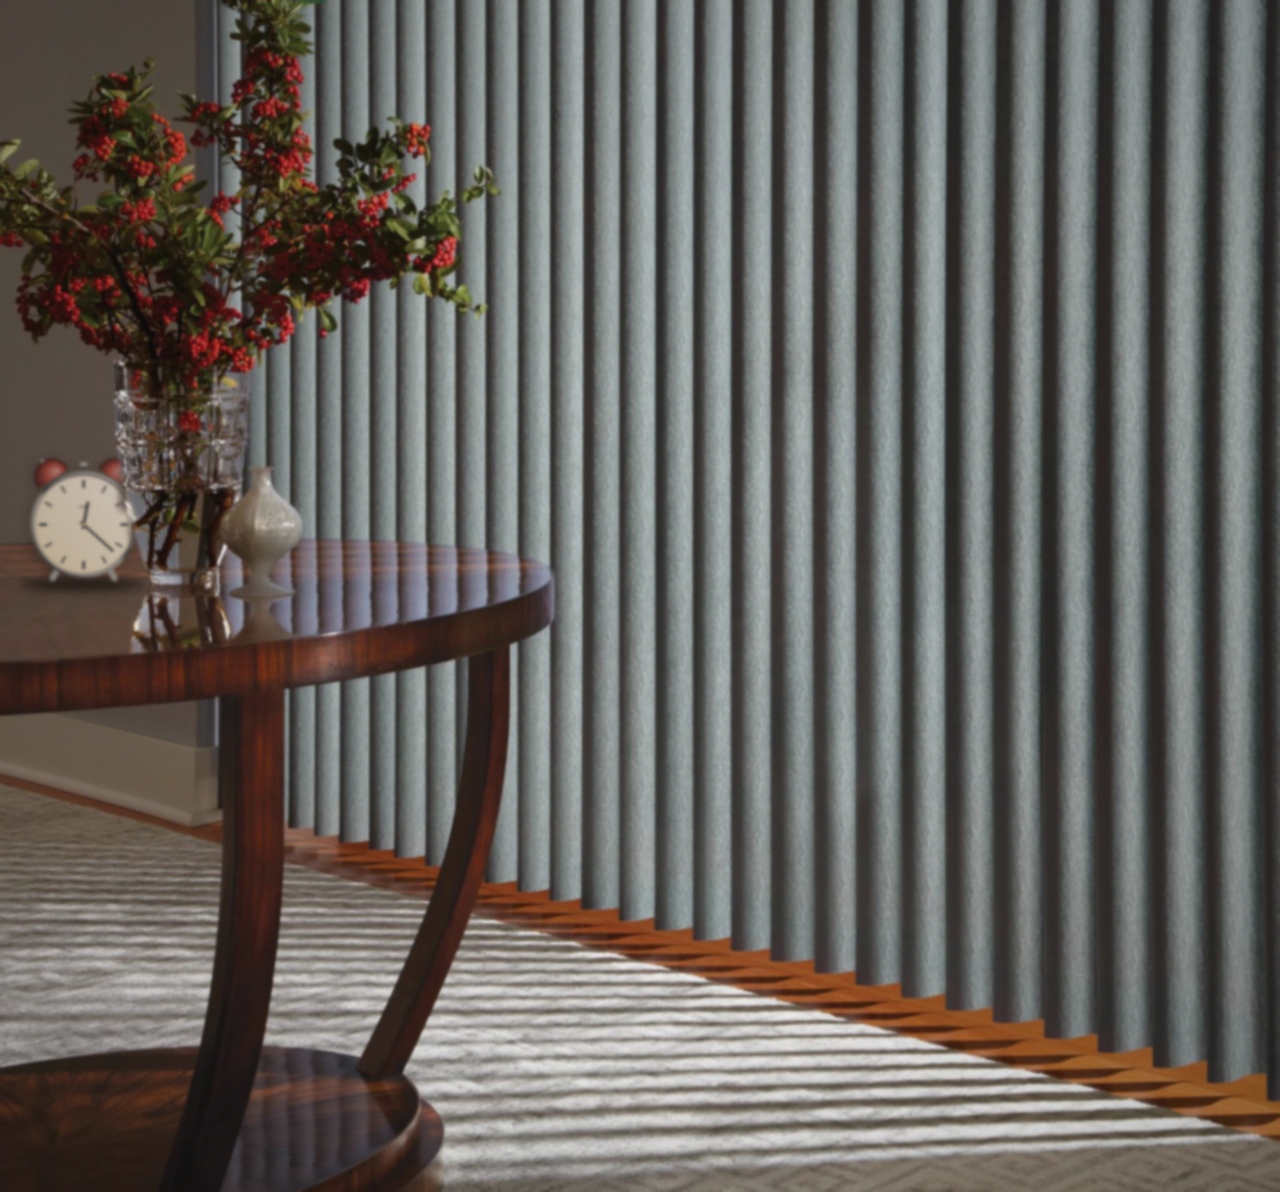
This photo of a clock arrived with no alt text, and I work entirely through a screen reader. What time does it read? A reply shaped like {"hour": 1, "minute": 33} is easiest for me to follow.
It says {"hour": 12, "minute": 22}
